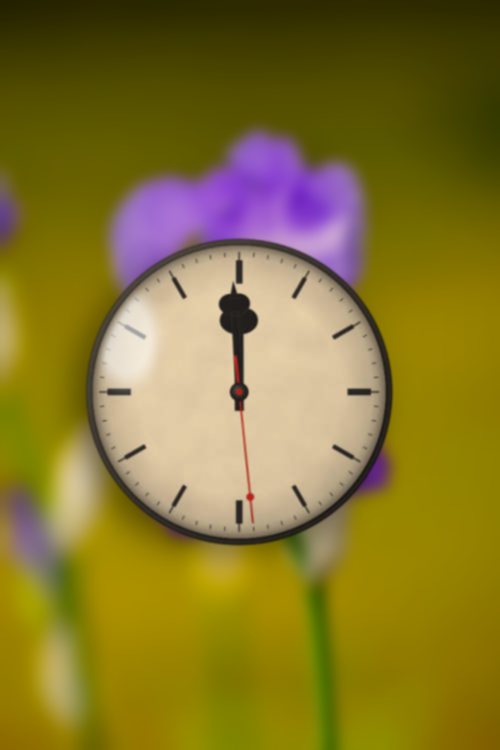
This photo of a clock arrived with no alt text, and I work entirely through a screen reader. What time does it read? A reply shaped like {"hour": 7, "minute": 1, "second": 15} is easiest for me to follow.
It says {"hour": 11, "minute": 59, "second": 29}
